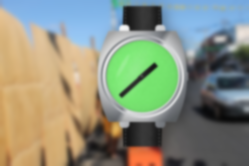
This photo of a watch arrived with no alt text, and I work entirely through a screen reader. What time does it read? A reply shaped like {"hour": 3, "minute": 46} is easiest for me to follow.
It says {"hour": 1, "minute": 38}
